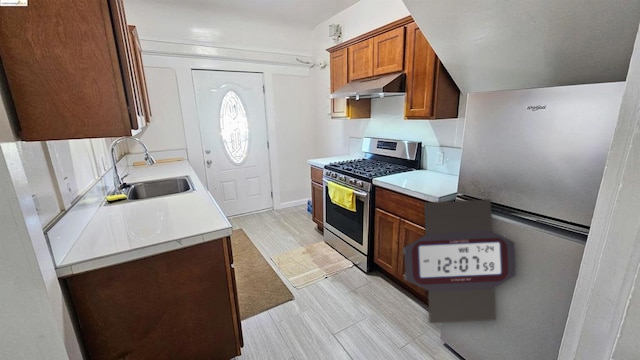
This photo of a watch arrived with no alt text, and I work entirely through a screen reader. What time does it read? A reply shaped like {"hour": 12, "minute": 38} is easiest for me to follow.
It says {"hour": 12, "minute": 7}
